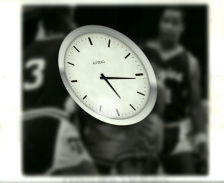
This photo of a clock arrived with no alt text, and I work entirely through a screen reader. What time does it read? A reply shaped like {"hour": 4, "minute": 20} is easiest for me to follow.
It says {"hour": 5, "minute": 16}
